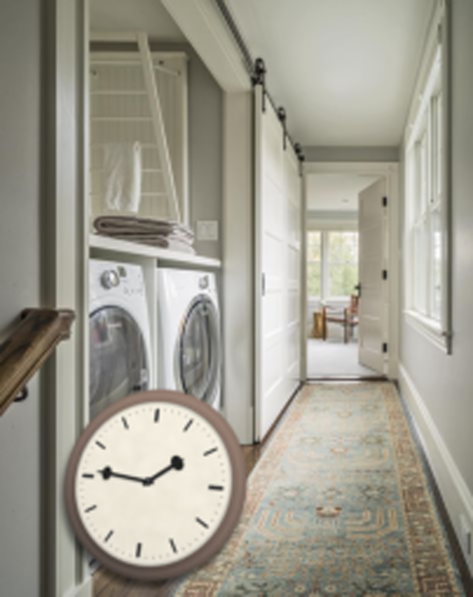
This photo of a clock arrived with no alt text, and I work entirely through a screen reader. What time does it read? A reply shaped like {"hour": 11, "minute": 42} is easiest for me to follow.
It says {"hour": 1, "minute": 46}
